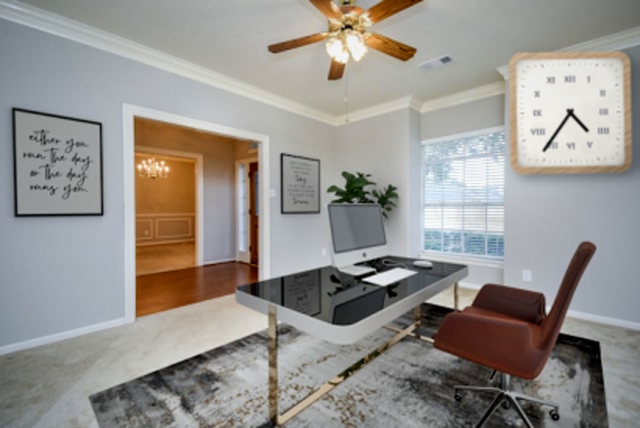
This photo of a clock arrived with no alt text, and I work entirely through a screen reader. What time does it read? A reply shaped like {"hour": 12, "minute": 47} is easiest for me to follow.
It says {"hour": 4, "minute": 36}
